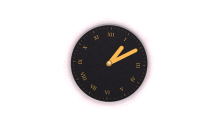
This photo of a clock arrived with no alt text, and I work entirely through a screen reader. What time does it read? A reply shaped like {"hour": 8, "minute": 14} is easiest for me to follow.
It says {"hour": 1, "minute": 10}
